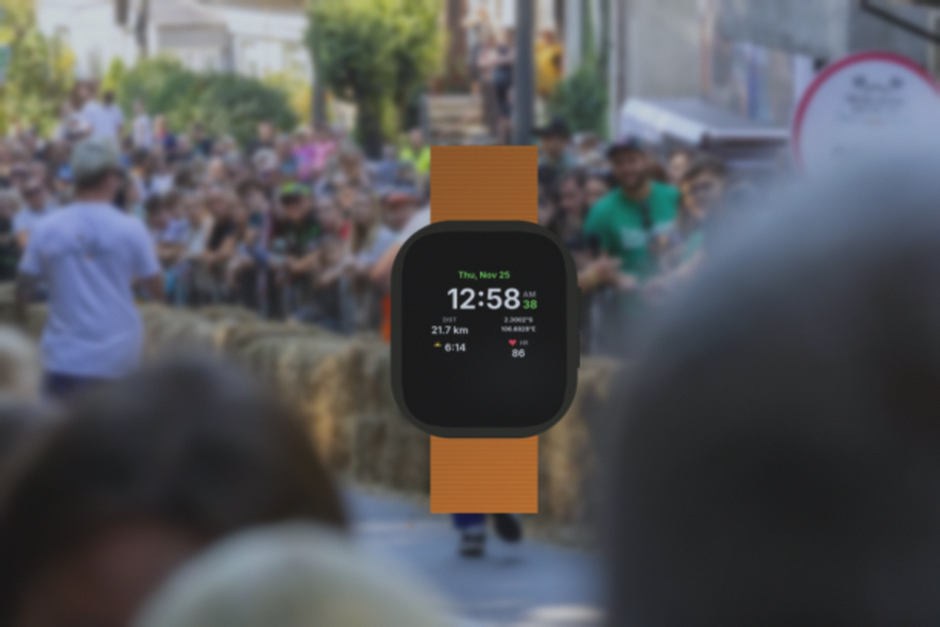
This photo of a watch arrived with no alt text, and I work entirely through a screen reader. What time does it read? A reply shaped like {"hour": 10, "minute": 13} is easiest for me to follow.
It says {"hour": 12, "minute": 58}
